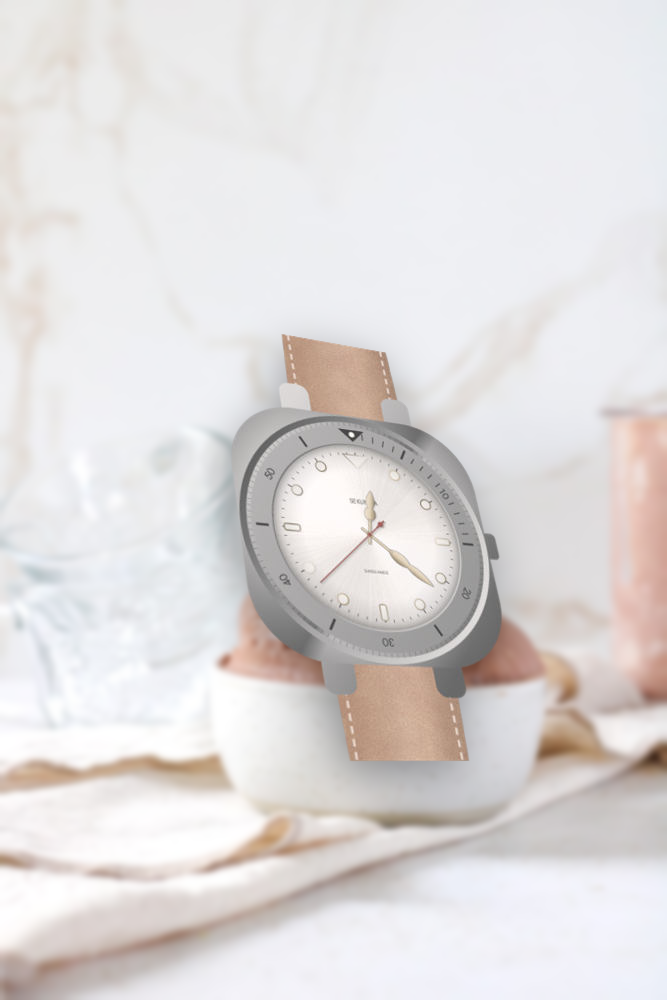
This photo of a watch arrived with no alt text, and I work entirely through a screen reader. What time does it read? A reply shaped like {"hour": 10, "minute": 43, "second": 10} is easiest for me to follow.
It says {"hour": 12, "minute": 21, "second": 38}
